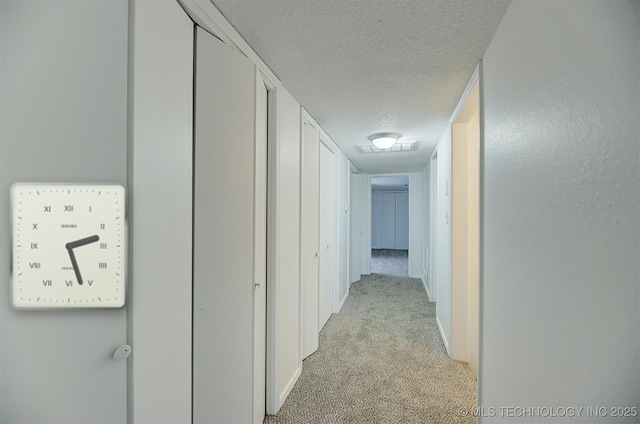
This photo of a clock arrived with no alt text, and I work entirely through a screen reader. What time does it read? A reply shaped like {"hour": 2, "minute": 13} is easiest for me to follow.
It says {"hour": 2, "minute": 27}
